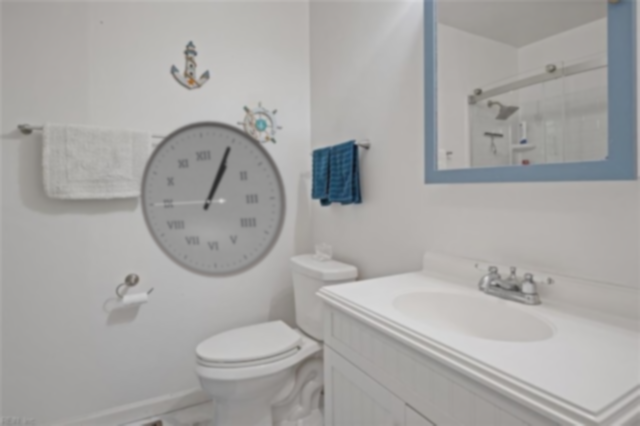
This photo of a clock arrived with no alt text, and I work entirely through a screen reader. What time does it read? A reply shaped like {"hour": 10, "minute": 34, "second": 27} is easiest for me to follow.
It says {"hour": 1, "minute": 4, "second": 45}
